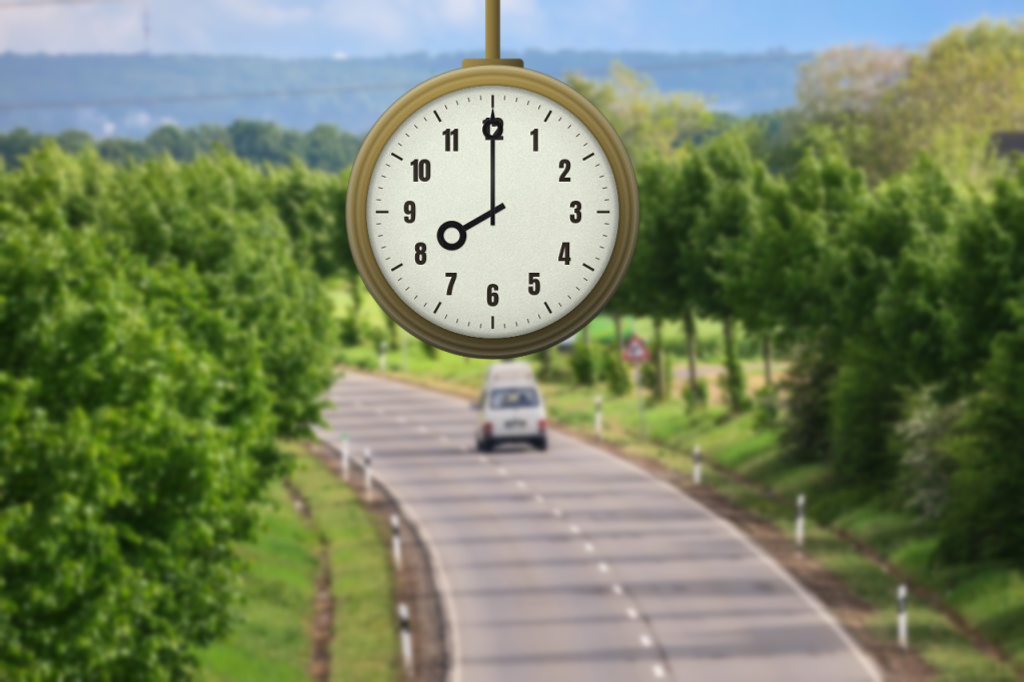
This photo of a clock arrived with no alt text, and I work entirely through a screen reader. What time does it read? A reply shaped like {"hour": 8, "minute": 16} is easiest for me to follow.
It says {"hour": 8, "minute": 0}
